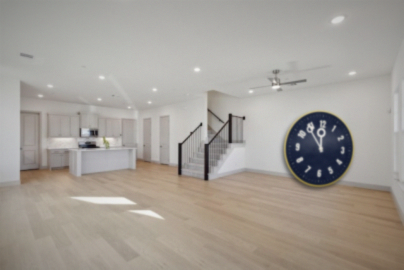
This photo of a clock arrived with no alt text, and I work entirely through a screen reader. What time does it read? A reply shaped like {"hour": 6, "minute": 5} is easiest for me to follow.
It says {"hour": 11, "minute": 54}
